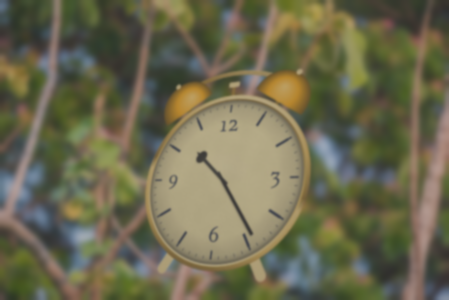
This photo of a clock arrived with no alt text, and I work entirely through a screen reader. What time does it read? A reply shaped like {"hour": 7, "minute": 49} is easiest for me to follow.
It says {"hour": 10, "minute": 24}
